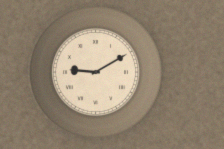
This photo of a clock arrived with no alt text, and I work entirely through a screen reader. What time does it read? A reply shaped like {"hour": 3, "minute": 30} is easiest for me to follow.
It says {"hour": 9, "minute": 10}
